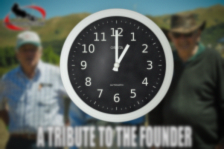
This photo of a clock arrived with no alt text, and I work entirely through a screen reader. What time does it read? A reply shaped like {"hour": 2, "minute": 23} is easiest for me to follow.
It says {"hour": 1, "minute": 0}
